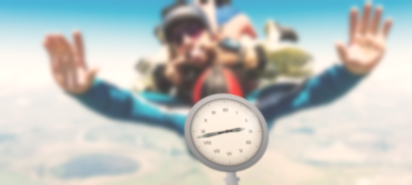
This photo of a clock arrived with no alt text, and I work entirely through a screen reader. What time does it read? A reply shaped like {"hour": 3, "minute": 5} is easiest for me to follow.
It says {"hour": 2, "minute": 43}
